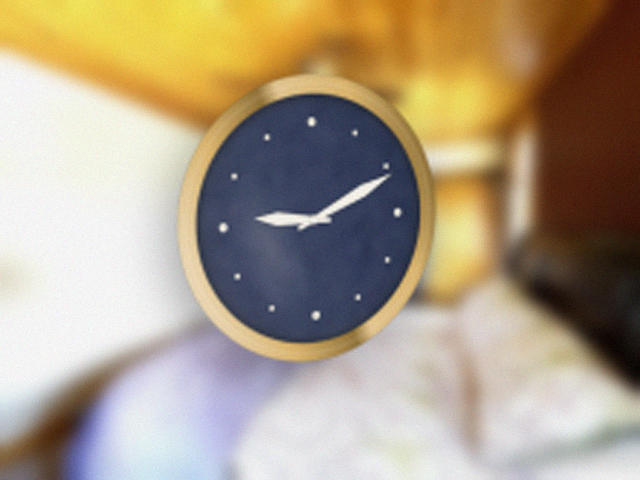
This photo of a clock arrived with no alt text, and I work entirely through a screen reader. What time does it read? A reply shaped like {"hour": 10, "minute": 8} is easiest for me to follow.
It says {"hour": 9, "minute": 11}
